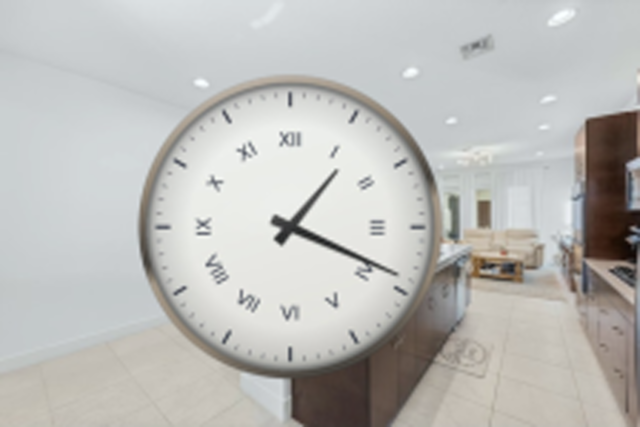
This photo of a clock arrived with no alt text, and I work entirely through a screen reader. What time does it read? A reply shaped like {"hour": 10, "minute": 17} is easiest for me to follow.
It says {"hour": 1, "minute": 19}
